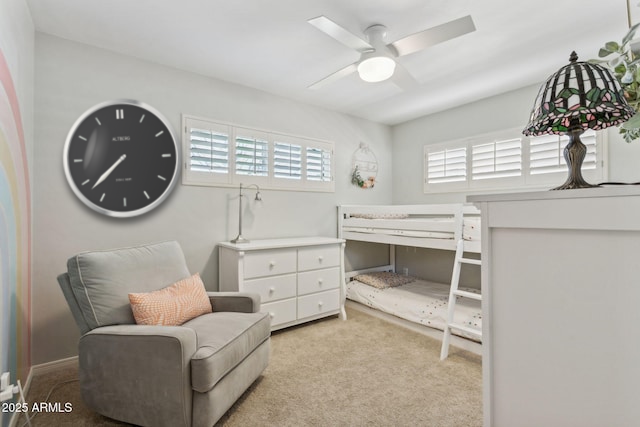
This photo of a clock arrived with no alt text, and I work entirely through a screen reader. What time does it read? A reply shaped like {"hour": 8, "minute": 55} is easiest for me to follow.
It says {"hour": 7, "minute": 38}
